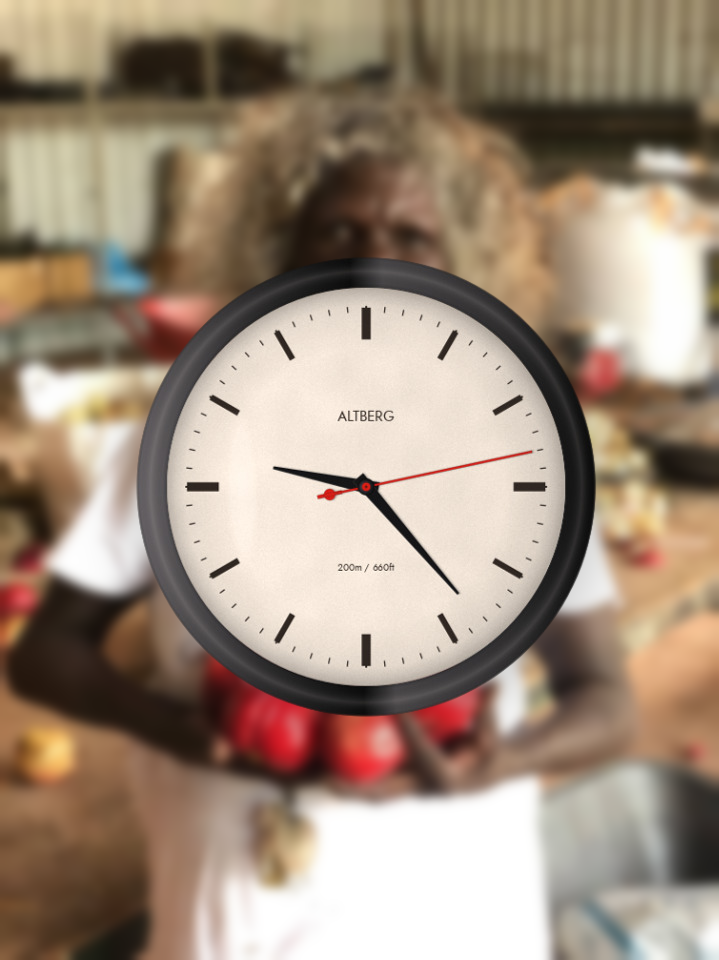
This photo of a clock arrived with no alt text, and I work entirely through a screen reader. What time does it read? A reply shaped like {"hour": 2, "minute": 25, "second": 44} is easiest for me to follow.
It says {"hour": 9, "minute": 23, "second": 13}
